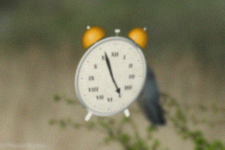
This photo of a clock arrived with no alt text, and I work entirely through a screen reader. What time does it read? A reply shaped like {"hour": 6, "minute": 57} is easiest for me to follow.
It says {"hour": 4, "minute": 56}
